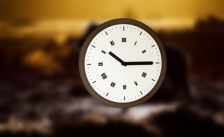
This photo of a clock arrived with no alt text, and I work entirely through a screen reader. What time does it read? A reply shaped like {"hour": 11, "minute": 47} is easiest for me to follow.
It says {"hour": 10, "minute": 15}
